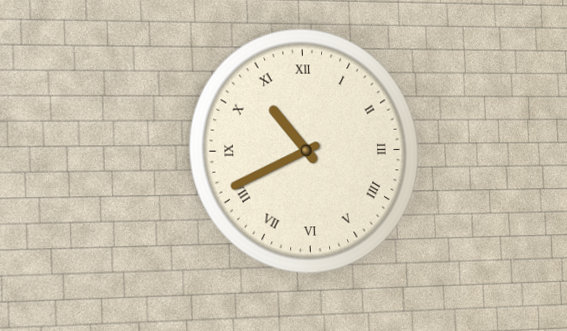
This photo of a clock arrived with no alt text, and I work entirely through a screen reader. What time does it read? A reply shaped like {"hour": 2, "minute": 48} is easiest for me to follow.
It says {"hour": 10, "minute": 41}
